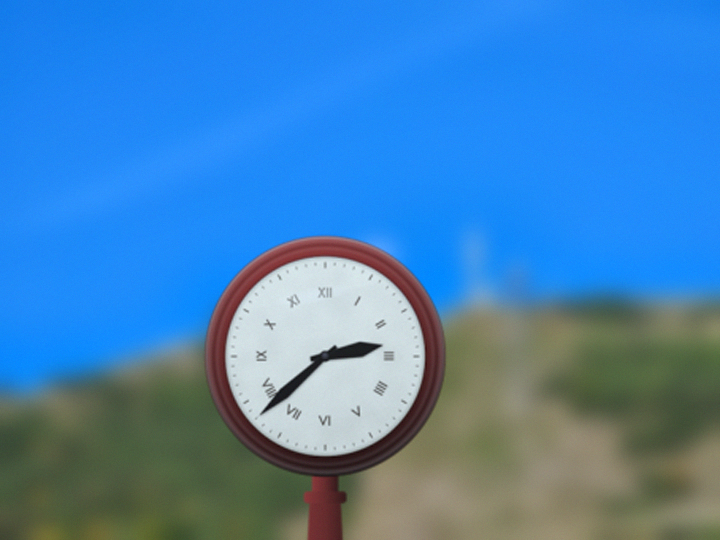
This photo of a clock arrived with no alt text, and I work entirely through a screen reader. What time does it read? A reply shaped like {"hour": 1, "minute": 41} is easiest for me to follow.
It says {"hour": 2, "minute": 38}
